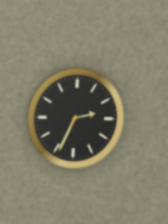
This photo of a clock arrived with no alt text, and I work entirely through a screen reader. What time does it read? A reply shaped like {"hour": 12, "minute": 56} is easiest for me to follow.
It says {"hour": 2, "minute": 34}
